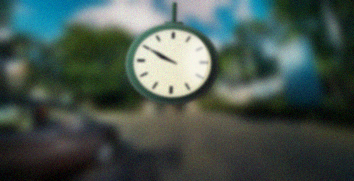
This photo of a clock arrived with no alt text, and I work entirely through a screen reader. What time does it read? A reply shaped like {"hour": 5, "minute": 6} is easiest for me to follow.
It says {"hour": 9, "minute": 50}
